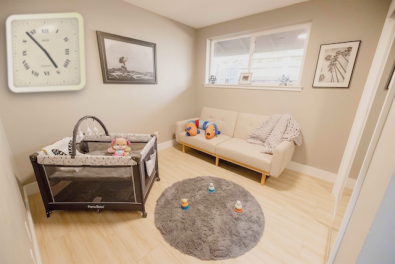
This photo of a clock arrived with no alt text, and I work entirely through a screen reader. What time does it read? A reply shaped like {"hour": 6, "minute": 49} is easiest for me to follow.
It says {"hour": 4, "minute": 53}
